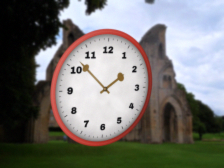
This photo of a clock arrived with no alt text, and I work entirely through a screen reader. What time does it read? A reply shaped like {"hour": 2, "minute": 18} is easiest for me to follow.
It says {"hour": 1, "minute": 52}
